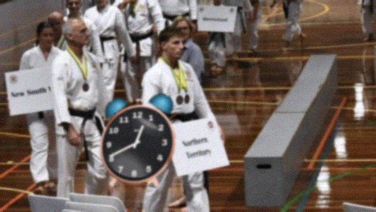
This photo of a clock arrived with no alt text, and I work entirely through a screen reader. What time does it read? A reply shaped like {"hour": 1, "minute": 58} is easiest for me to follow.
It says {"hour": 12, "minute": 41}
